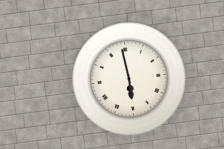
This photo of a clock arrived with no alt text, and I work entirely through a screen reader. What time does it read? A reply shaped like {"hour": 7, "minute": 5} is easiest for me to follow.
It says {"hour": 5, "minute": 59}
